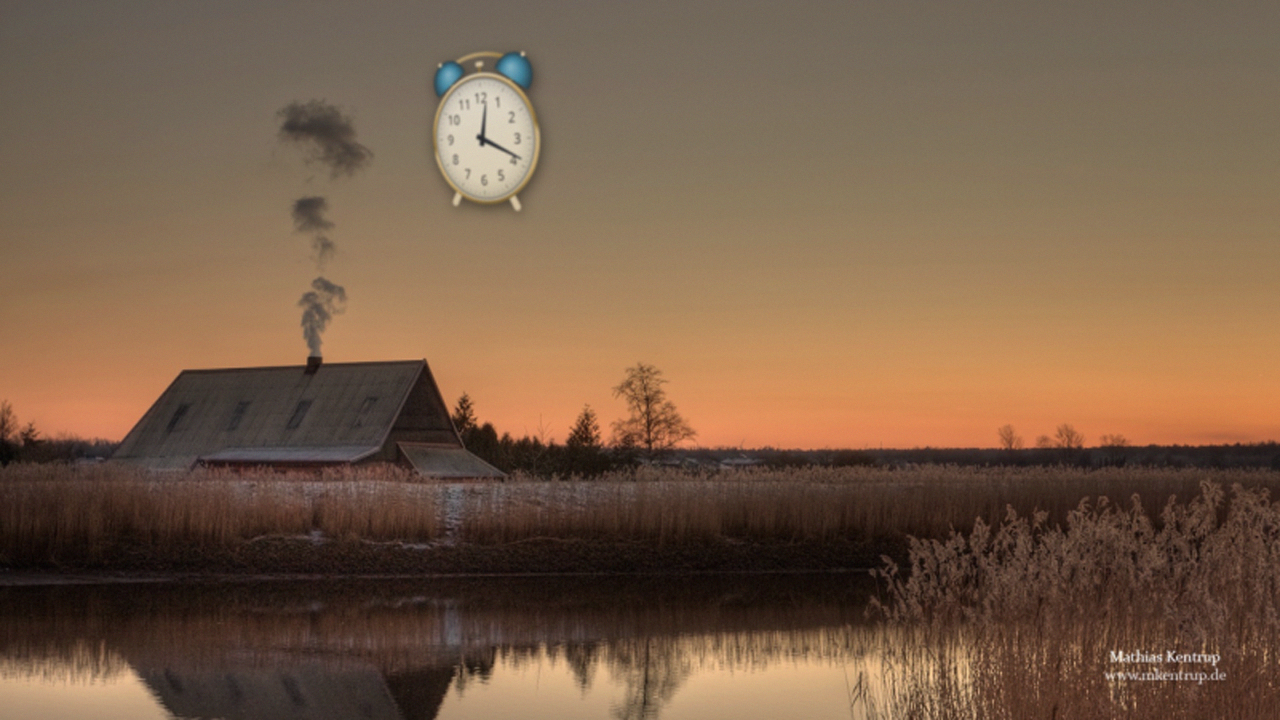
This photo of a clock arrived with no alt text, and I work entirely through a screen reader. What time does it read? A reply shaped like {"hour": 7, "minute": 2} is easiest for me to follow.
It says {"hour": 12, "minute": 19}
